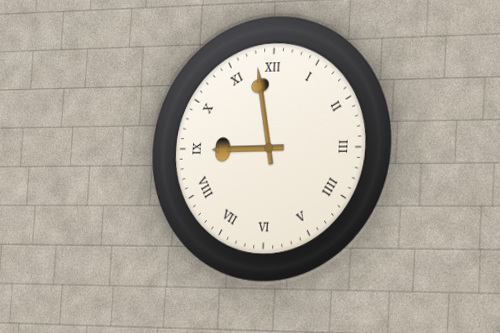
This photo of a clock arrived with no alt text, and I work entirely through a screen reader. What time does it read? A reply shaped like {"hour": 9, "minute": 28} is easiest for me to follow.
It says {"hour": 8, "minute": 58}
